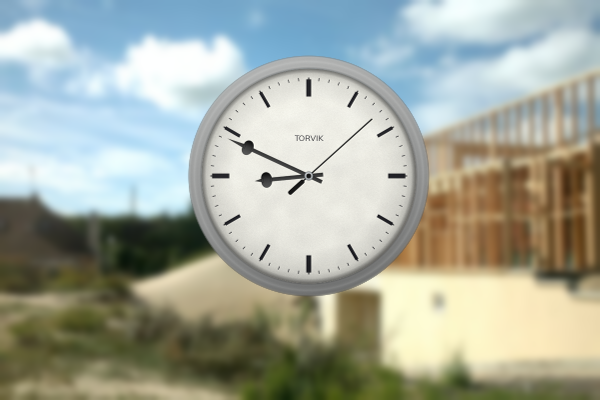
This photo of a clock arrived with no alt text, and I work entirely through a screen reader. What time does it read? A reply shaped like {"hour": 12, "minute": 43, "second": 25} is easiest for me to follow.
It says {"hour": 8, "minute": 49, "second": 8}
